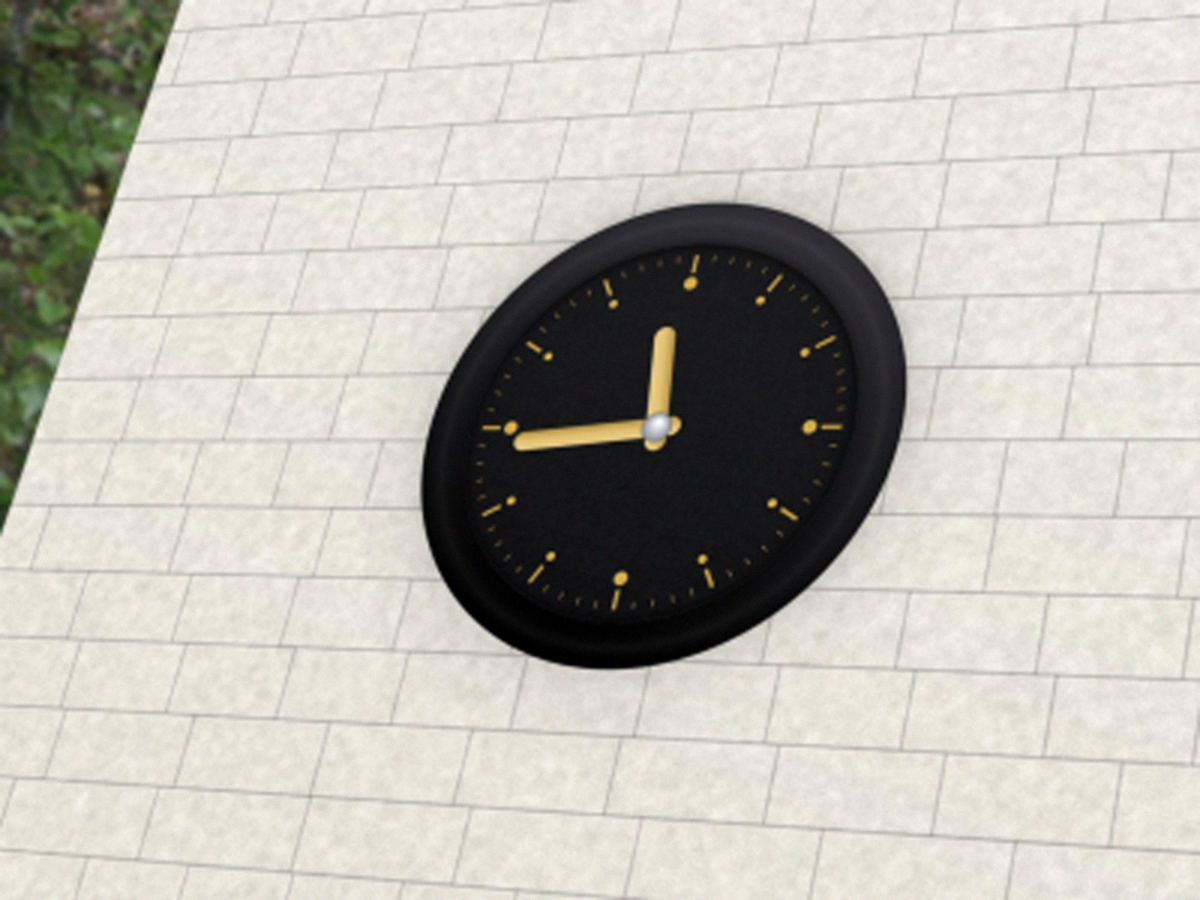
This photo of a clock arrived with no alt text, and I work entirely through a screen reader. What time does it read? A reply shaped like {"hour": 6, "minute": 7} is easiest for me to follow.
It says {"hour": 11, "minute": 44}
